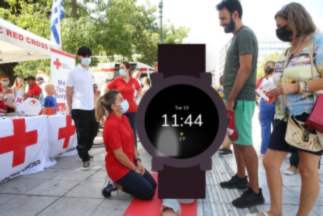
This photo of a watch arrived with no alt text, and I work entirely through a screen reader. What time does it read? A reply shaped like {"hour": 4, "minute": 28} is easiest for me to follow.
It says {"hour": 11, "minute": 44}
